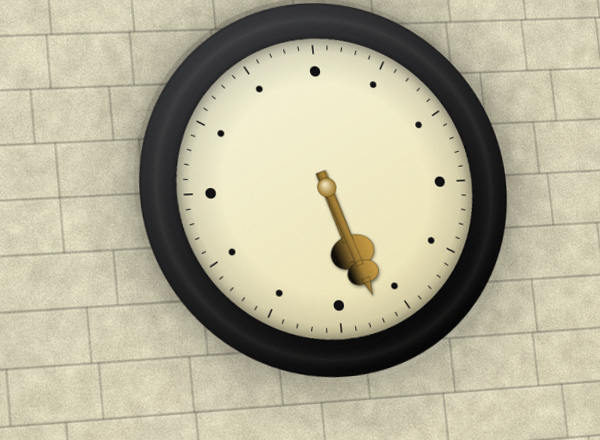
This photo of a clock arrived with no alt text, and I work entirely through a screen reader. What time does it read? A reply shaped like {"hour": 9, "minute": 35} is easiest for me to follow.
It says {"hour": 5, "minute": 27}
